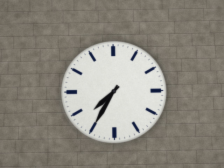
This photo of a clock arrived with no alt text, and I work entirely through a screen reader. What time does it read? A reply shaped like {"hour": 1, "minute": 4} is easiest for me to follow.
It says {"hour": 7, "minute": 35}
